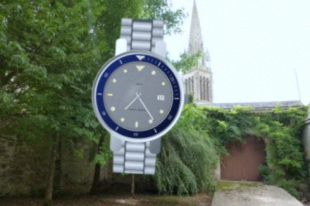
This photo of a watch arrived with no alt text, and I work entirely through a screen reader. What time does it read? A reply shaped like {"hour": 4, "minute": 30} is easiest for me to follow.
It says {"hour": 7, "minute": 24}
